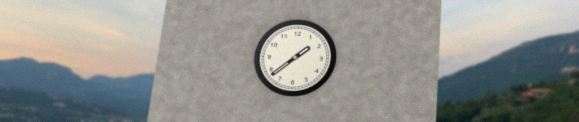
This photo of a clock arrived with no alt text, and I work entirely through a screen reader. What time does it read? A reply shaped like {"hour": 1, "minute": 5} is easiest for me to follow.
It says {"hour": 1, "minute": 38}
